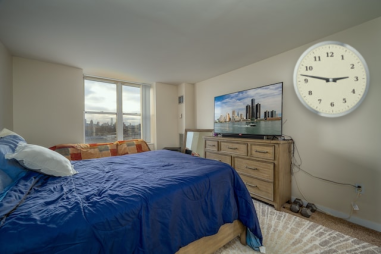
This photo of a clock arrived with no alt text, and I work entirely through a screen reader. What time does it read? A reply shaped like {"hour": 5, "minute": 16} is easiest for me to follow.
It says {"hour": 2, "minute": 47}
